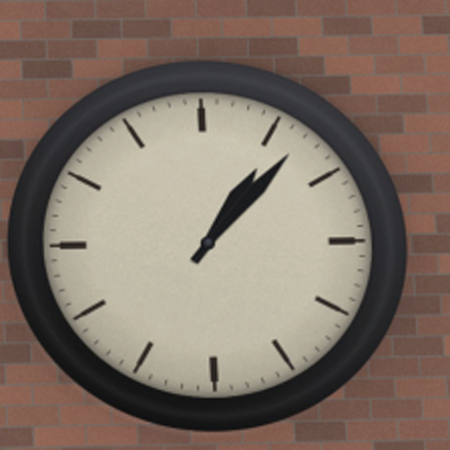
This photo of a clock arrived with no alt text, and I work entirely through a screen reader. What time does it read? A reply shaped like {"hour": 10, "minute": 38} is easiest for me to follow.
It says {"hour": 1, "minute": 7}
